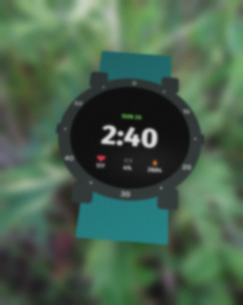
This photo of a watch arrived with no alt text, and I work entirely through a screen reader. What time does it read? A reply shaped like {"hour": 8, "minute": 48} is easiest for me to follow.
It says {"hour": 2, "minute": 40}
